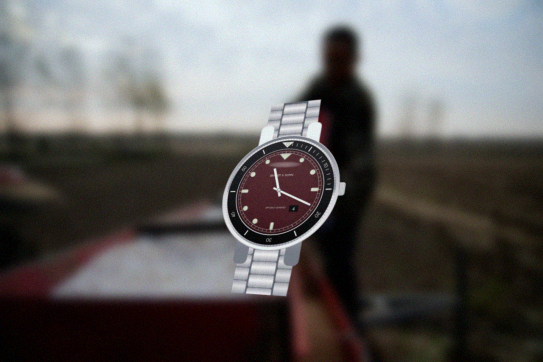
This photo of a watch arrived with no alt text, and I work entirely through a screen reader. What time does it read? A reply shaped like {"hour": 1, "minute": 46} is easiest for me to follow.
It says {"hour": 11, "minute": 19}
